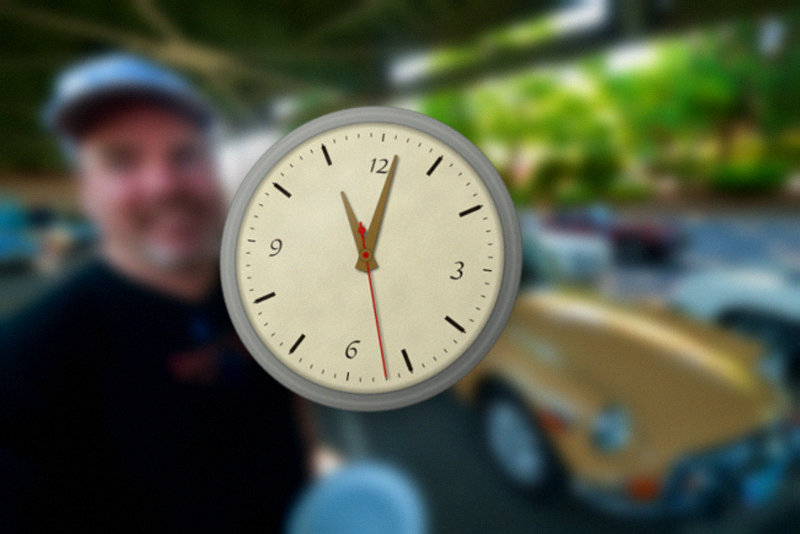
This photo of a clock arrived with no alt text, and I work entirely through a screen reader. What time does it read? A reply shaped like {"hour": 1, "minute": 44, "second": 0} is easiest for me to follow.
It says {"hour": 11, "minute": 1, "second": 27}
